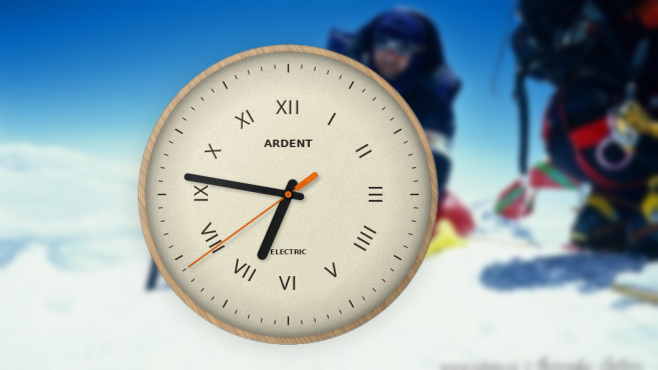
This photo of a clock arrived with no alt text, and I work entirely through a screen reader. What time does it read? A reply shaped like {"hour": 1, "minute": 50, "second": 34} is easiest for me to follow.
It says {"hour": 6, "minute": 46, "second": 39}
